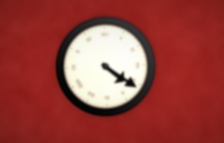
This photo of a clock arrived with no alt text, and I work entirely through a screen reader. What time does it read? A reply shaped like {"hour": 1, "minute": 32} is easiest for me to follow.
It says {"hour": 4, "minute": 21}
